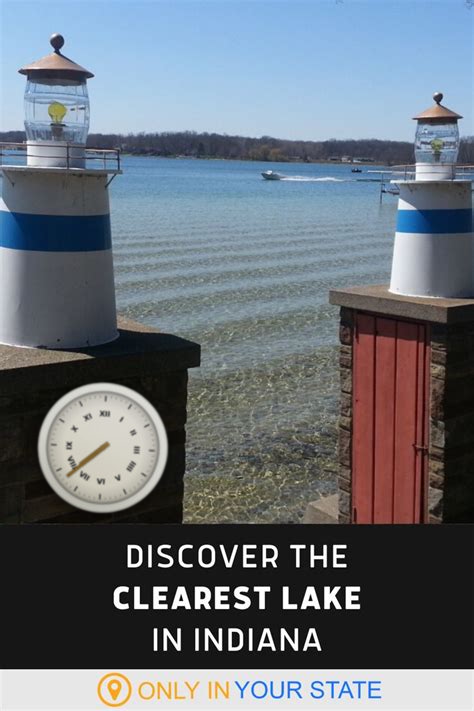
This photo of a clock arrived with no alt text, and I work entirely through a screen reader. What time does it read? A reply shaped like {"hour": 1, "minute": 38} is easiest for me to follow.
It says {"hour": 7, "minute": 38}
